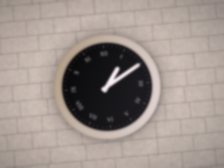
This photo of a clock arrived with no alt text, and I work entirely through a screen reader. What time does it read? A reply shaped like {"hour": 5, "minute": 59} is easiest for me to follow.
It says {"hour": 1, "minute": 10}
